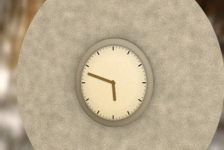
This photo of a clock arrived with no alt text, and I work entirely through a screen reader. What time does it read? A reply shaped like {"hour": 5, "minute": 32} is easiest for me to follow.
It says {"hour": 5, "minute": 48}
